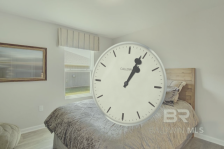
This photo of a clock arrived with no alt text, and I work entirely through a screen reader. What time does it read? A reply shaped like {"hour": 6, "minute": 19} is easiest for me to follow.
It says {"hour": 1, "minute": 4}
